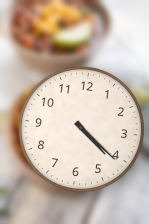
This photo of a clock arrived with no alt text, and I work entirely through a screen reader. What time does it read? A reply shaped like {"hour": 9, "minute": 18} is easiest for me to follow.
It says {"hour": 4, "minute": 21}
